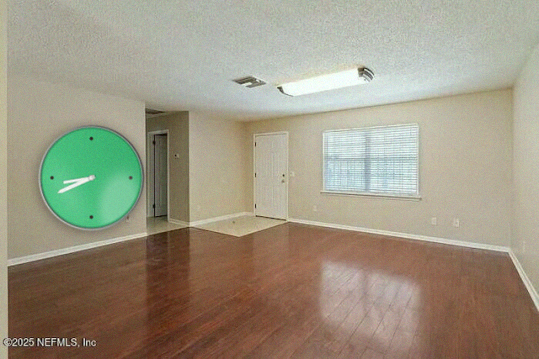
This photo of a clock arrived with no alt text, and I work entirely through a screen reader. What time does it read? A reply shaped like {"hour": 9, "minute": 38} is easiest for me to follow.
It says {"hour": 8, "minute": 41}
